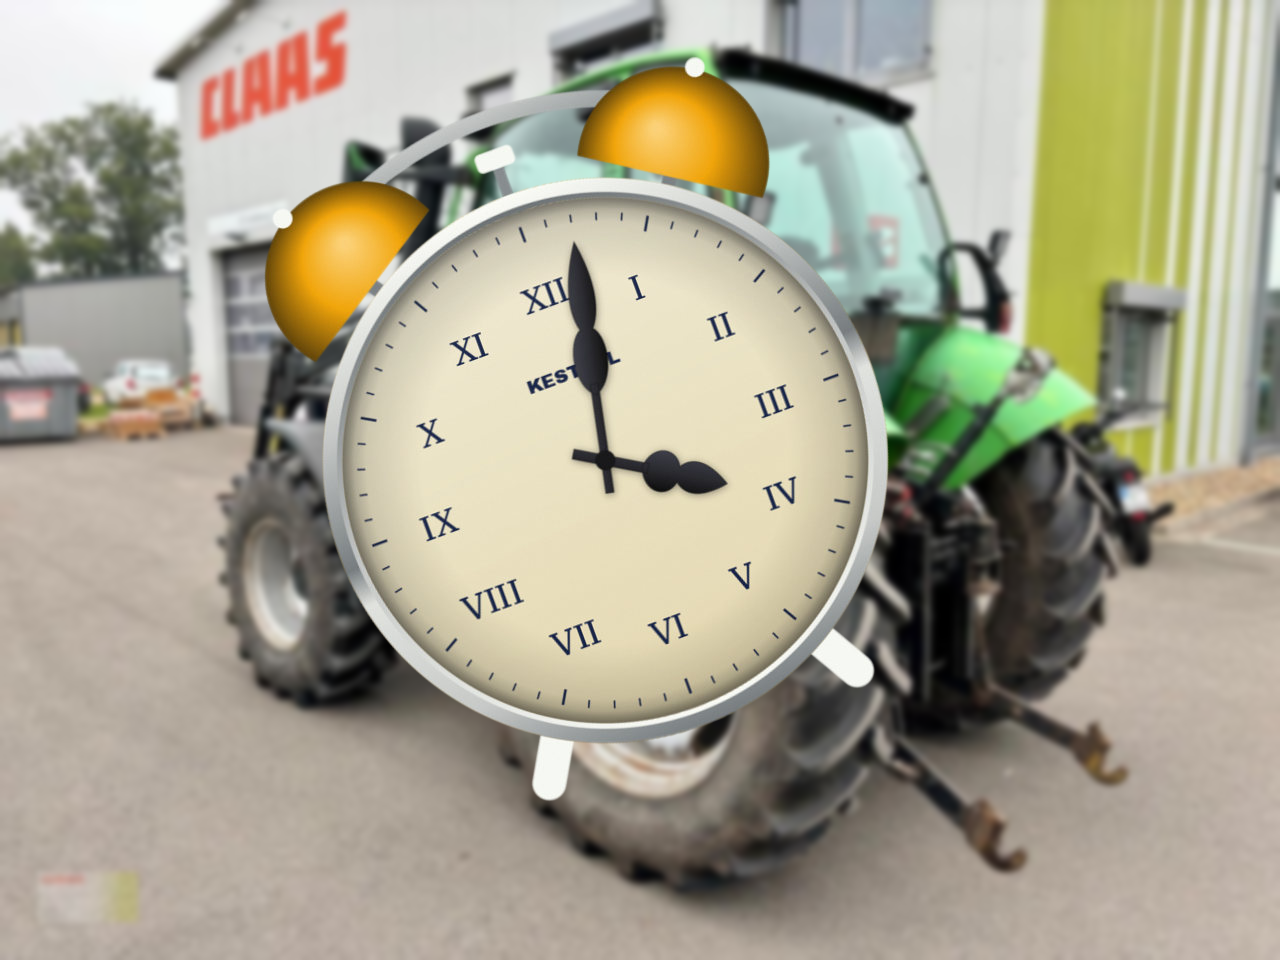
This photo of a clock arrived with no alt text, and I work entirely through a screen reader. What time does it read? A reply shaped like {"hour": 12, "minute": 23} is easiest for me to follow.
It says {"hour": 4, "minute": 2}
